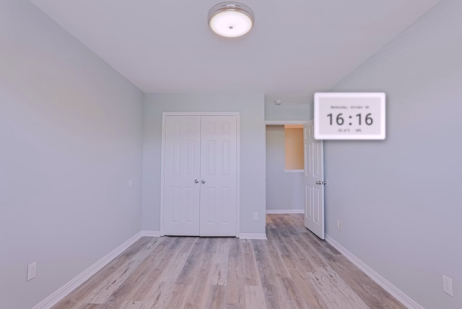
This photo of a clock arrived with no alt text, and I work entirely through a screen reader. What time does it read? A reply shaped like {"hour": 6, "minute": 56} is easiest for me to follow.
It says {"hour": 16, "minute": 16}
